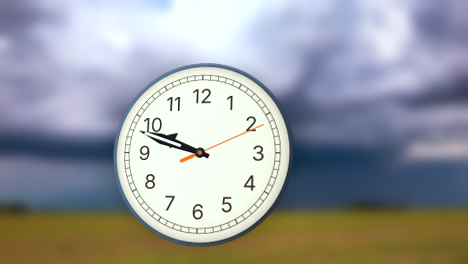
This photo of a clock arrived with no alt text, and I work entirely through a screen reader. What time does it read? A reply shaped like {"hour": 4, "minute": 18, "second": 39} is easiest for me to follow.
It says {"hour": 9, "minute": 48, "second": 11}
